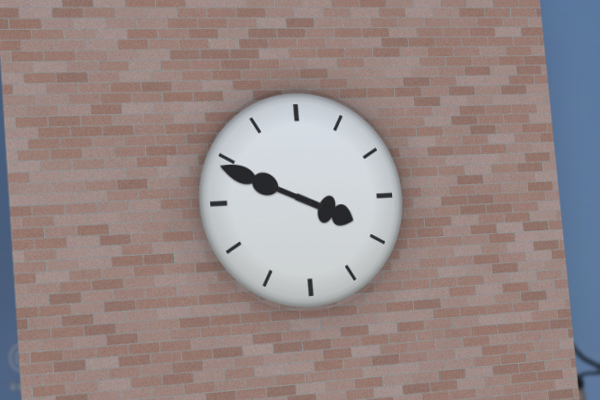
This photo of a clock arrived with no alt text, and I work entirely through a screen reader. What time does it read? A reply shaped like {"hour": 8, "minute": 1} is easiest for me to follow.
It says {"hour": 3, "minute": 49}
